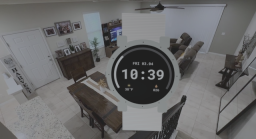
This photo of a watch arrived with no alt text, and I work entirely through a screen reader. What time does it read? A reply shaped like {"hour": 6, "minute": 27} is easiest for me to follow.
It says {"hour": 10, "minute": 39}
